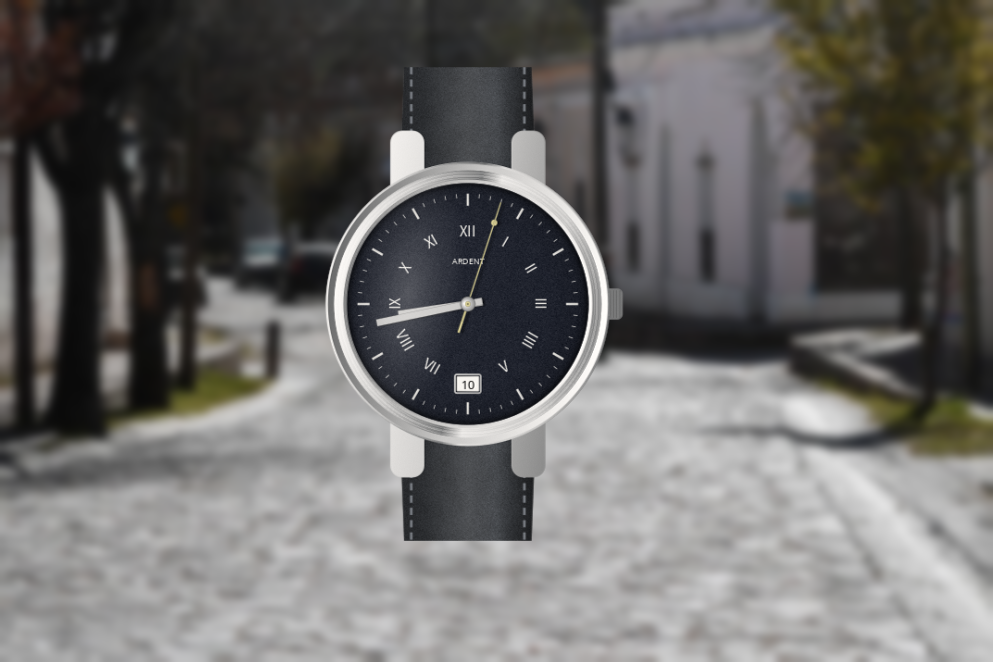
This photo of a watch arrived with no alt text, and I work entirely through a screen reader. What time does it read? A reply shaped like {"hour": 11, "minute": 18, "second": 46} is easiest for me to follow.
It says {"hour": 8, "minute": 43, "second": 3}
